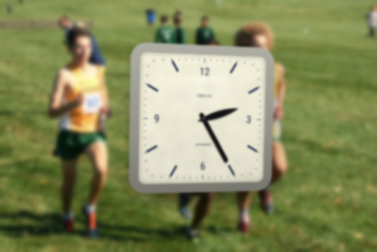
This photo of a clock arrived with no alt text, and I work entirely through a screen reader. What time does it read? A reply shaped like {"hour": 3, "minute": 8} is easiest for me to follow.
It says {"hour": 2, "minute": 25}
